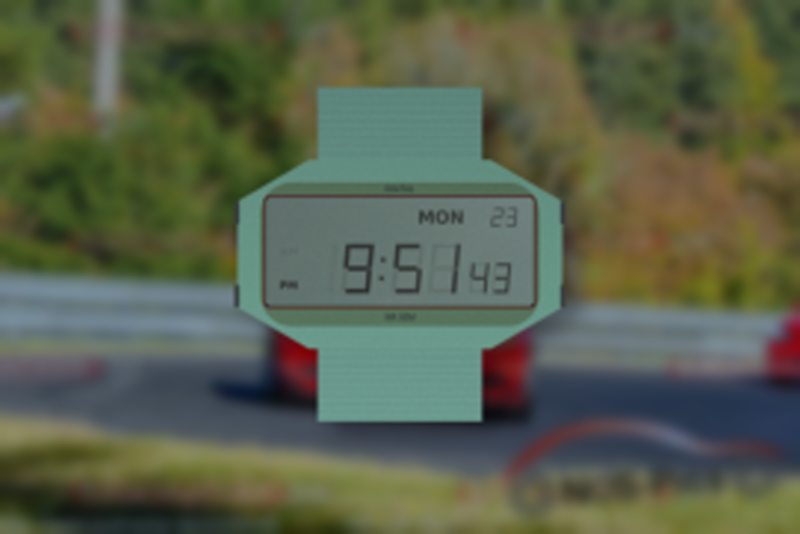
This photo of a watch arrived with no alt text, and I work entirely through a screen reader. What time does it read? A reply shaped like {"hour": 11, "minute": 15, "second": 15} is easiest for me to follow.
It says {"hour": 9, "minute": 51, "second": 43}
